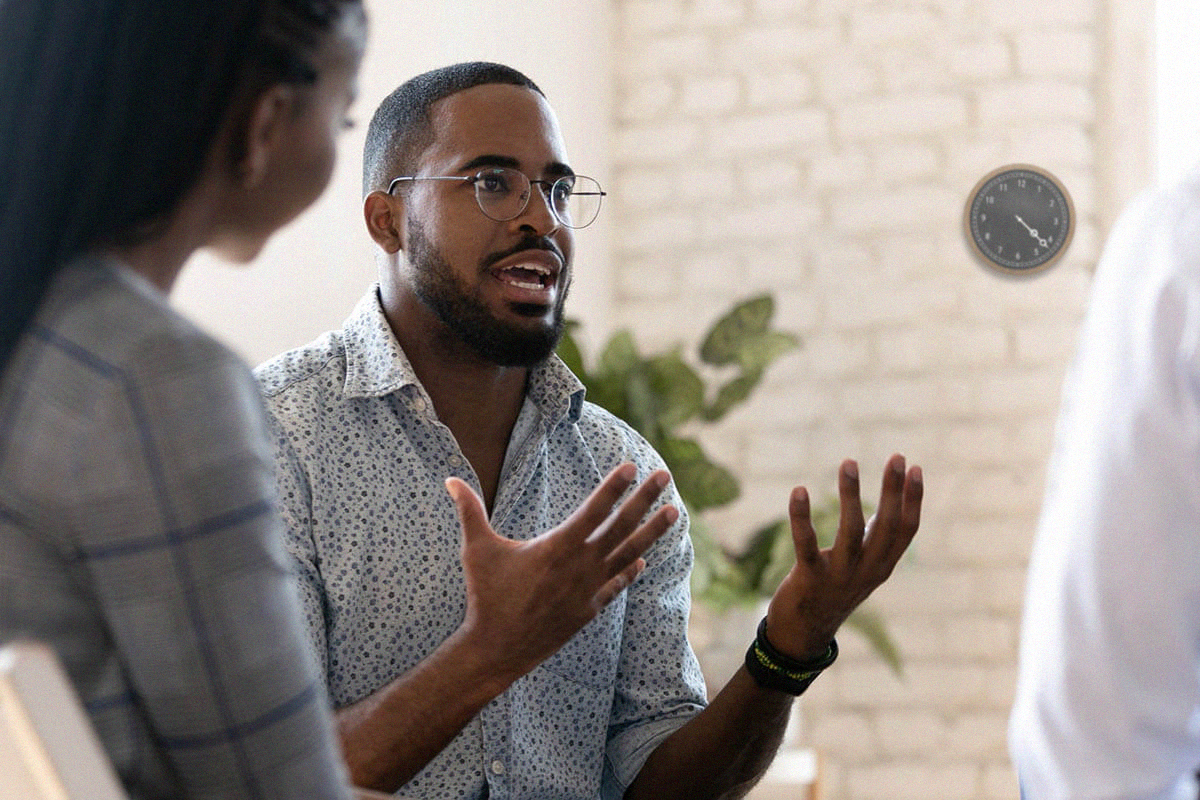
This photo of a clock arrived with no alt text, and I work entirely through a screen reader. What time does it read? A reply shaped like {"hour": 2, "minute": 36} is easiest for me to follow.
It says {"hour": 4, "minute": 22}
